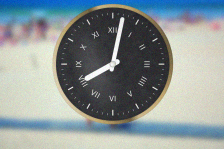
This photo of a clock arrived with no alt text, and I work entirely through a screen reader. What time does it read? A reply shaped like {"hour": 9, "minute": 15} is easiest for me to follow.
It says {"hour": 8, "minute": 2}
